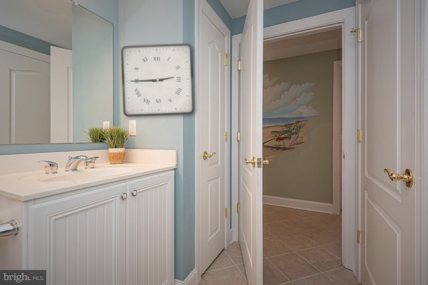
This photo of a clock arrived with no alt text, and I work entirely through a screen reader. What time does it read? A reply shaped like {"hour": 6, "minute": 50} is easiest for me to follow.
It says {"hour": 2, "minute": 45}
